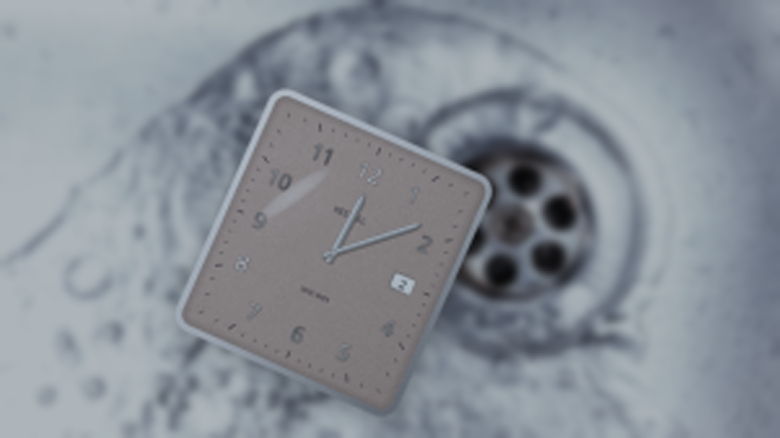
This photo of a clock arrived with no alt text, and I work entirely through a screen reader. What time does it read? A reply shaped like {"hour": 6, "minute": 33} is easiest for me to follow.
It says {"hour": 12, "minute": 8}
